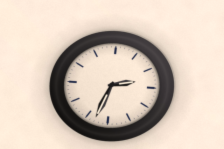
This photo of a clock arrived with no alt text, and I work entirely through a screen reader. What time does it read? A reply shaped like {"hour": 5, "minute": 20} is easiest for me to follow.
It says {"hour": 2, "minute": 33}
